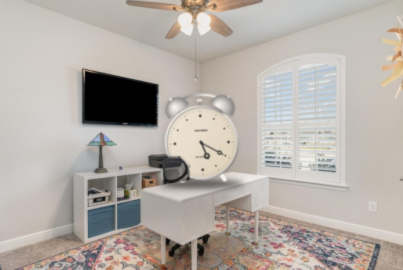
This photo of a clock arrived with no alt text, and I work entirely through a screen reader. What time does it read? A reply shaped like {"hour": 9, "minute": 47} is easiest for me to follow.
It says {"hour": 5, "minute": 20}
